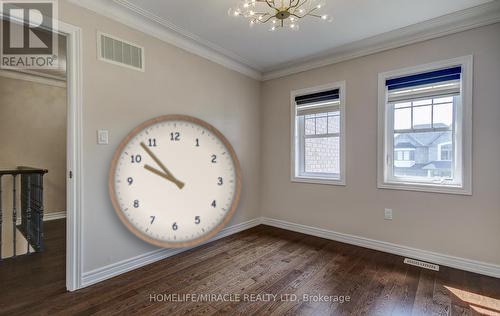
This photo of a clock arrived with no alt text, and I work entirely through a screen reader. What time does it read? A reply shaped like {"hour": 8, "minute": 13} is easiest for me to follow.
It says {"hour": 9, "minute": 53}
